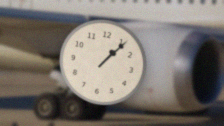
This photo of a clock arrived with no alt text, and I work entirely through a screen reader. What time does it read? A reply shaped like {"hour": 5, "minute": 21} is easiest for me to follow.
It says {"hour": 1, "minute": 6}
